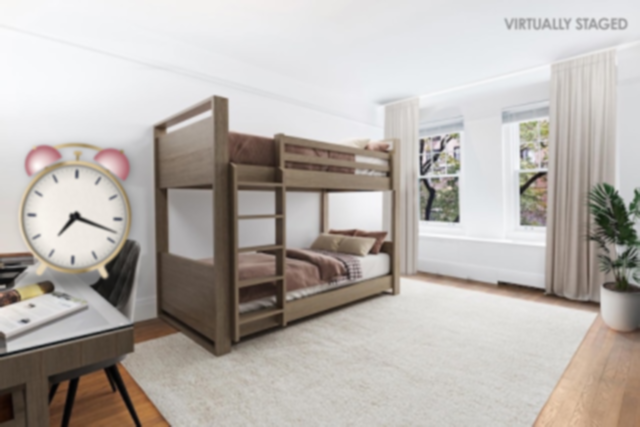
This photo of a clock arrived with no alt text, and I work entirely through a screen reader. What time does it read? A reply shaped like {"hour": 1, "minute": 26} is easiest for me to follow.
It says {"hour": 7, "minute": 18}
